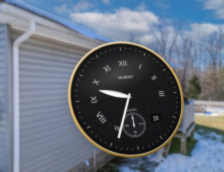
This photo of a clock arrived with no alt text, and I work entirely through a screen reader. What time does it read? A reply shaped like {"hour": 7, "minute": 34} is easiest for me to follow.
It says {"hour": 9, "minute": 34}
